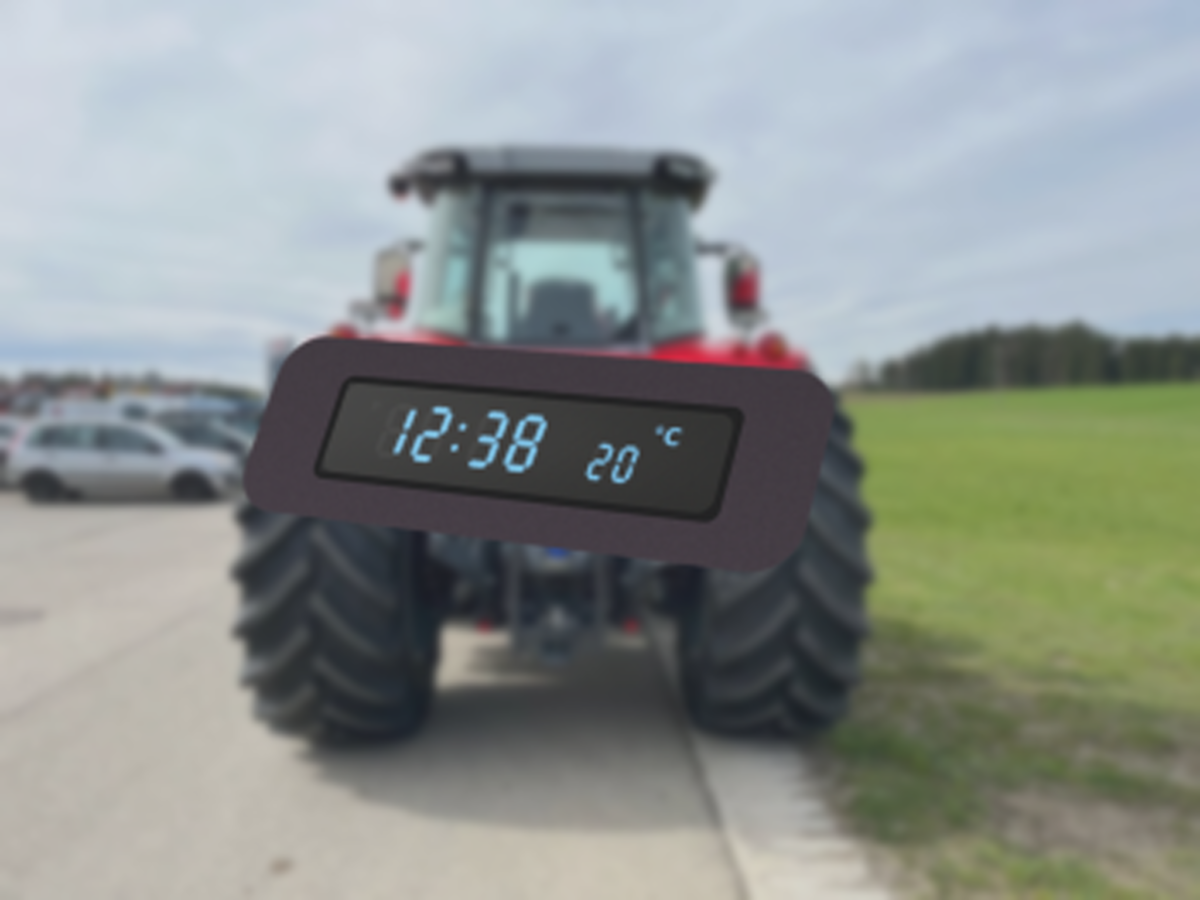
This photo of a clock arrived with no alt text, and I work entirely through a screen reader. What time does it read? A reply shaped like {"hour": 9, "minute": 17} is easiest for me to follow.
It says {"hour": 12, "minute": 38}
